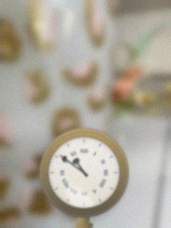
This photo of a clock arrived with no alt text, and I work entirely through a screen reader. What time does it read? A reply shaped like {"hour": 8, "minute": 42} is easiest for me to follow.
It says {"hour": 10, "minute": 51}
